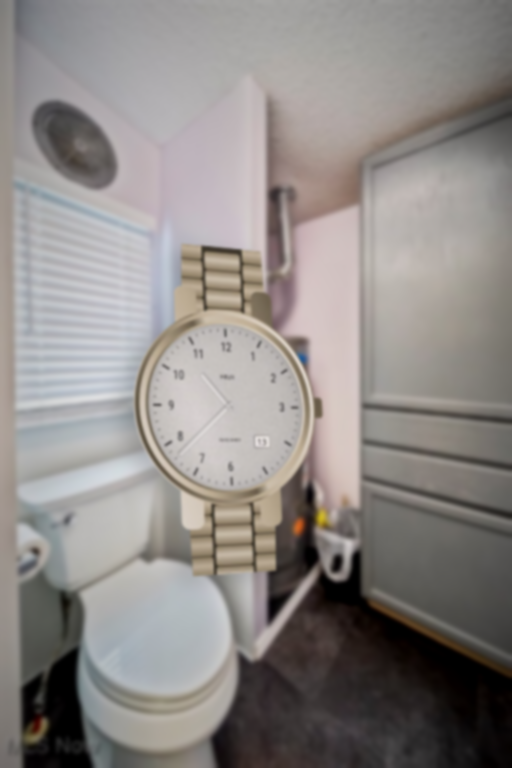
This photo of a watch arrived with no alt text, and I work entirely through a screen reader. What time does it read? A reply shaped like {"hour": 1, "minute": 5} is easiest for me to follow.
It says {"hour": 10, "minute": 38}
